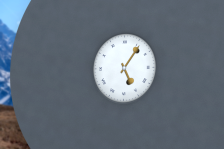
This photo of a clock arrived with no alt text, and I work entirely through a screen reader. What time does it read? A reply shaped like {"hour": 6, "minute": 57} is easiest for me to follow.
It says {"hour": 5, "minute": 6}
